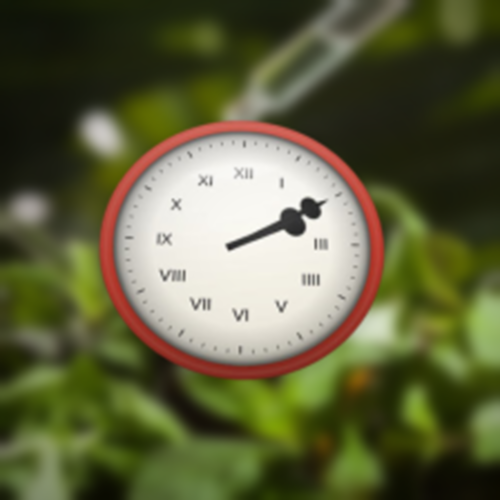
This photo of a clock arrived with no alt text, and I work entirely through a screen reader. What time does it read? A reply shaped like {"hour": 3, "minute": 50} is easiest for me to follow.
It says {"hour": 2, "minute": 10}
